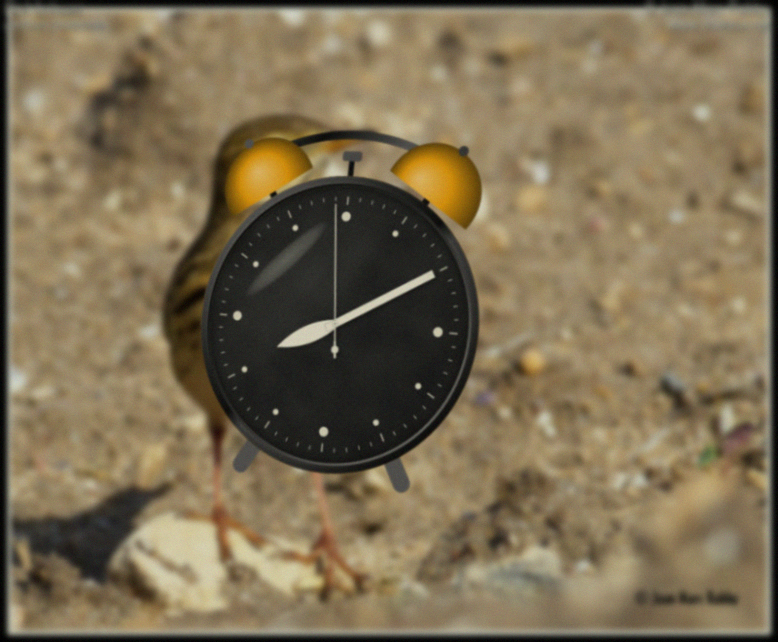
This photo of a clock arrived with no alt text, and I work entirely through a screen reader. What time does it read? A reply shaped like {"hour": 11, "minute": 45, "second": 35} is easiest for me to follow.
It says {"hour": 8, "minute": 9, "second": 59}
